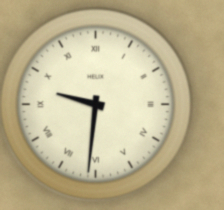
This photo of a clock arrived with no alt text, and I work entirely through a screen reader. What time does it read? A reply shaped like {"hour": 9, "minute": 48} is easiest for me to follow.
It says {"hour": 9, "minute": 31}
